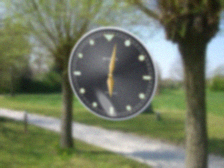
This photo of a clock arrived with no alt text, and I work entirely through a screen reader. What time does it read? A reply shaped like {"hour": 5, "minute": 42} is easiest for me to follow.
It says {"hour": 6, "minute": 2}
